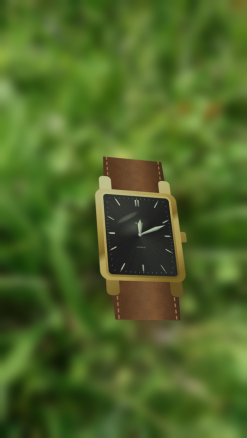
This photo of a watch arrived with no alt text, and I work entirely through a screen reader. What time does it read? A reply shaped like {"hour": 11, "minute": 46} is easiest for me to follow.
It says {"hour": 12, "minute": 11}
